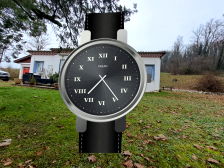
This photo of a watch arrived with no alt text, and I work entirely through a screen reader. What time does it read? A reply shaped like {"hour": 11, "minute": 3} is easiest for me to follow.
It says {"hour": 7, "minute": 24}
